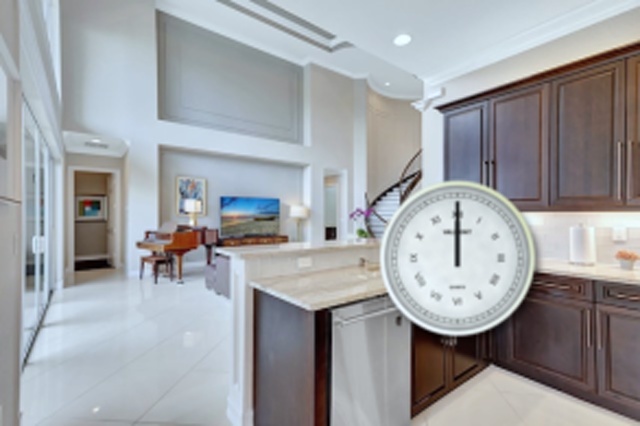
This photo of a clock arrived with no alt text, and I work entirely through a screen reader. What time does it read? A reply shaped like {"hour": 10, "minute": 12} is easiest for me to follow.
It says {"hour": 12, "minute": 0}
